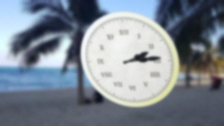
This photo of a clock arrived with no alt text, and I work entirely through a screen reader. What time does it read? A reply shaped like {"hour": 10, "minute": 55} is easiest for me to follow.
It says {"hour": 2, "minute": 14}
